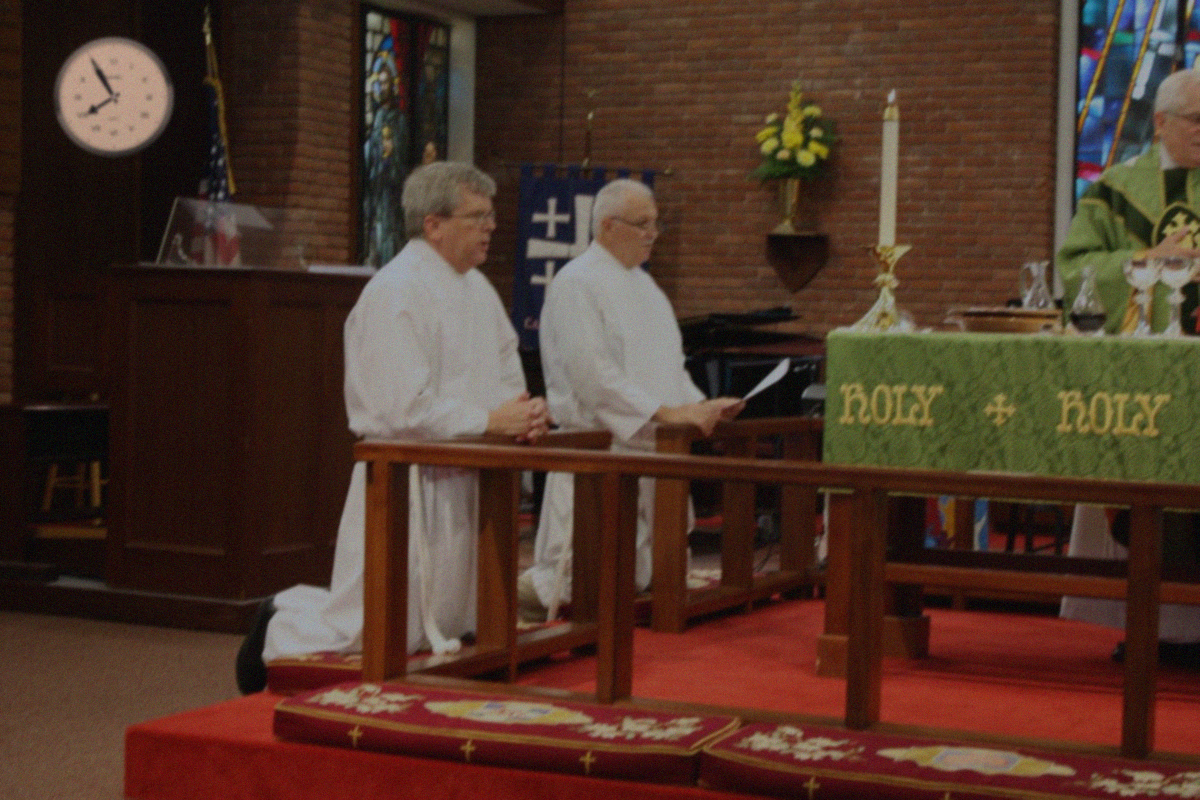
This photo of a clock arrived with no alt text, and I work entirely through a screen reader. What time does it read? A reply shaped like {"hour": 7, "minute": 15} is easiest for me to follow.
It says {"hour": 7, "minute": 55}
